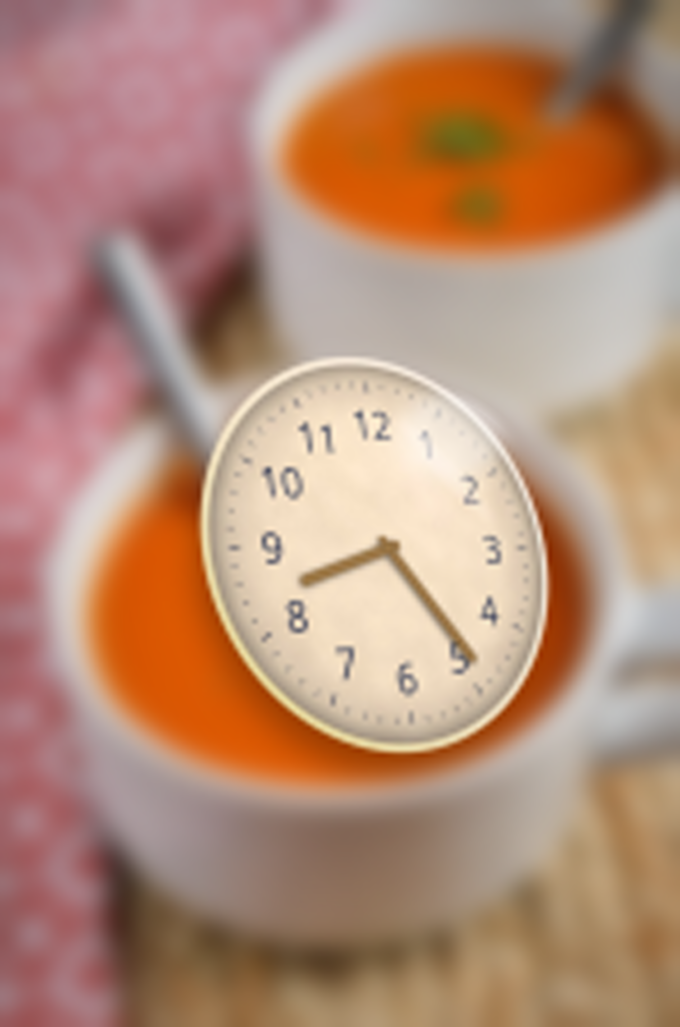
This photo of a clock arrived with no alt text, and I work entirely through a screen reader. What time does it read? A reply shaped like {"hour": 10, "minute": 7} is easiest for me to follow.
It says {"hour": 8, "minute": 24}
